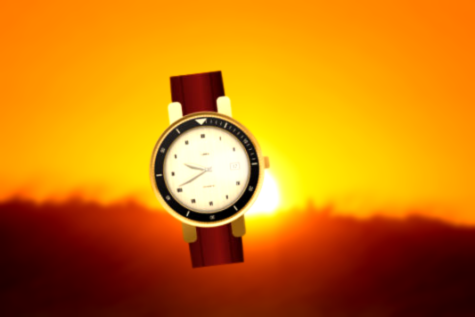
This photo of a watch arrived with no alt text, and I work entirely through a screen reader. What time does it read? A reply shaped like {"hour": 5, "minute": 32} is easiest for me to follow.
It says {"hour": 9, "minute": 41}
